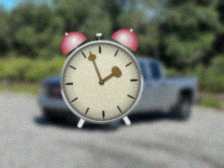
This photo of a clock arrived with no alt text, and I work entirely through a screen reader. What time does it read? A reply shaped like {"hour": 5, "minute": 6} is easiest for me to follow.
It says {"hour": 1, "minute": 57}
